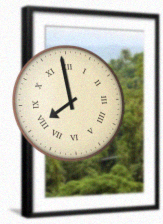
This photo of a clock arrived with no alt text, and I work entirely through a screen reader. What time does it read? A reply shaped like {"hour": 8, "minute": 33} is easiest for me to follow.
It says {"hour": 7, "minute": 59}
